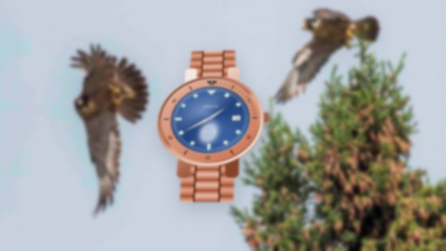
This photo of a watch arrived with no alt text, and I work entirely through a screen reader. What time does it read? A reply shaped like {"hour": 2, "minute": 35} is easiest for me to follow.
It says {"hour": 1, "minute": 40}
